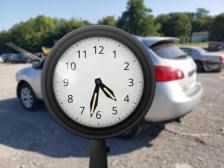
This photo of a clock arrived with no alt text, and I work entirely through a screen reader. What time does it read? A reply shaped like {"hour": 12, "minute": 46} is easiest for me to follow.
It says {"hour": 4, "minute": 32}
